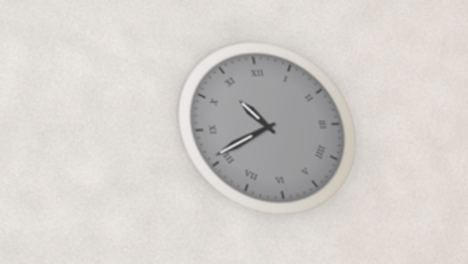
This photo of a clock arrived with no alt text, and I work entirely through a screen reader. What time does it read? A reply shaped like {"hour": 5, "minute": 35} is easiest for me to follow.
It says {"hour": 10, "minute": 41}
